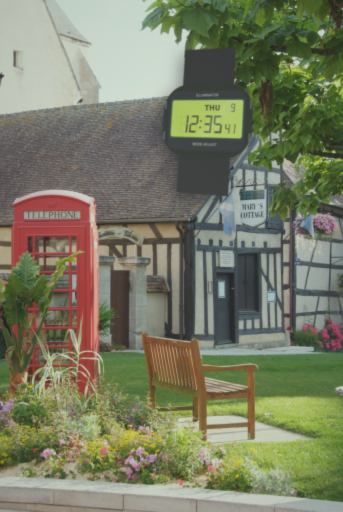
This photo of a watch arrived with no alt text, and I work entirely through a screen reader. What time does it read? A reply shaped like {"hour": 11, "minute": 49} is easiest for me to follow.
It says {"hour": 12, "minute": 35}
